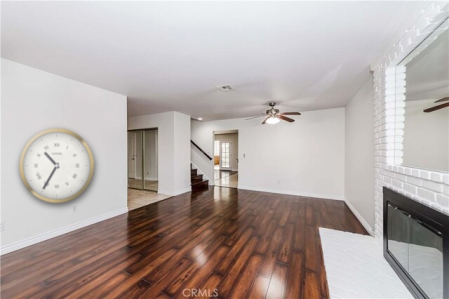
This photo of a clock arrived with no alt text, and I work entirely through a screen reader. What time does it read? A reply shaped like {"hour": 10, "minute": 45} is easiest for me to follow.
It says {"hour": 10, "minute": 35}
